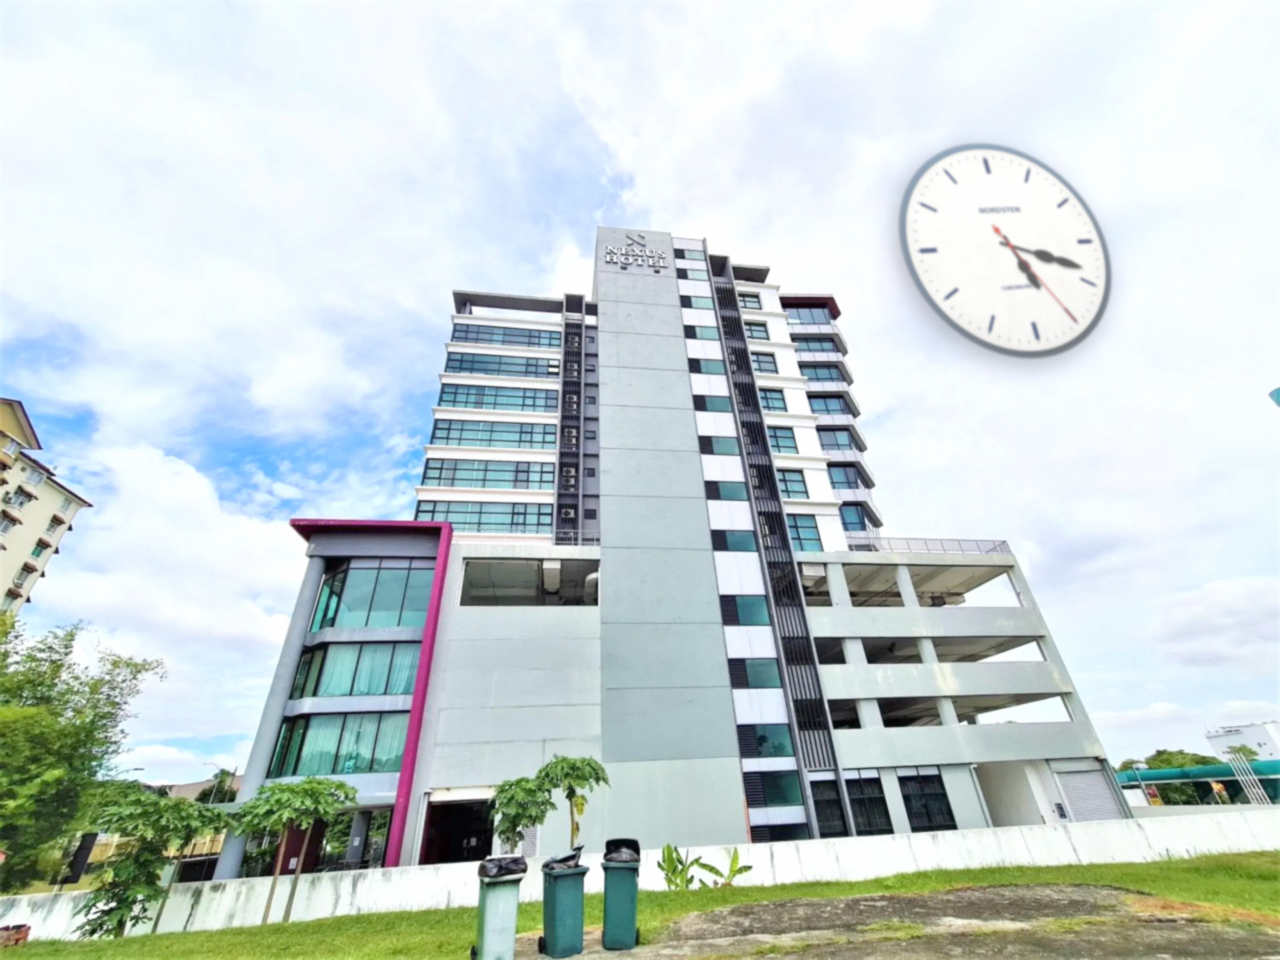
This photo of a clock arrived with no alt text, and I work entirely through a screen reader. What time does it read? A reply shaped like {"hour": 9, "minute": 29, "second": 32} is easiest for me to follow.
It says {"hour": 5, "minute": 18, "second": 25}
